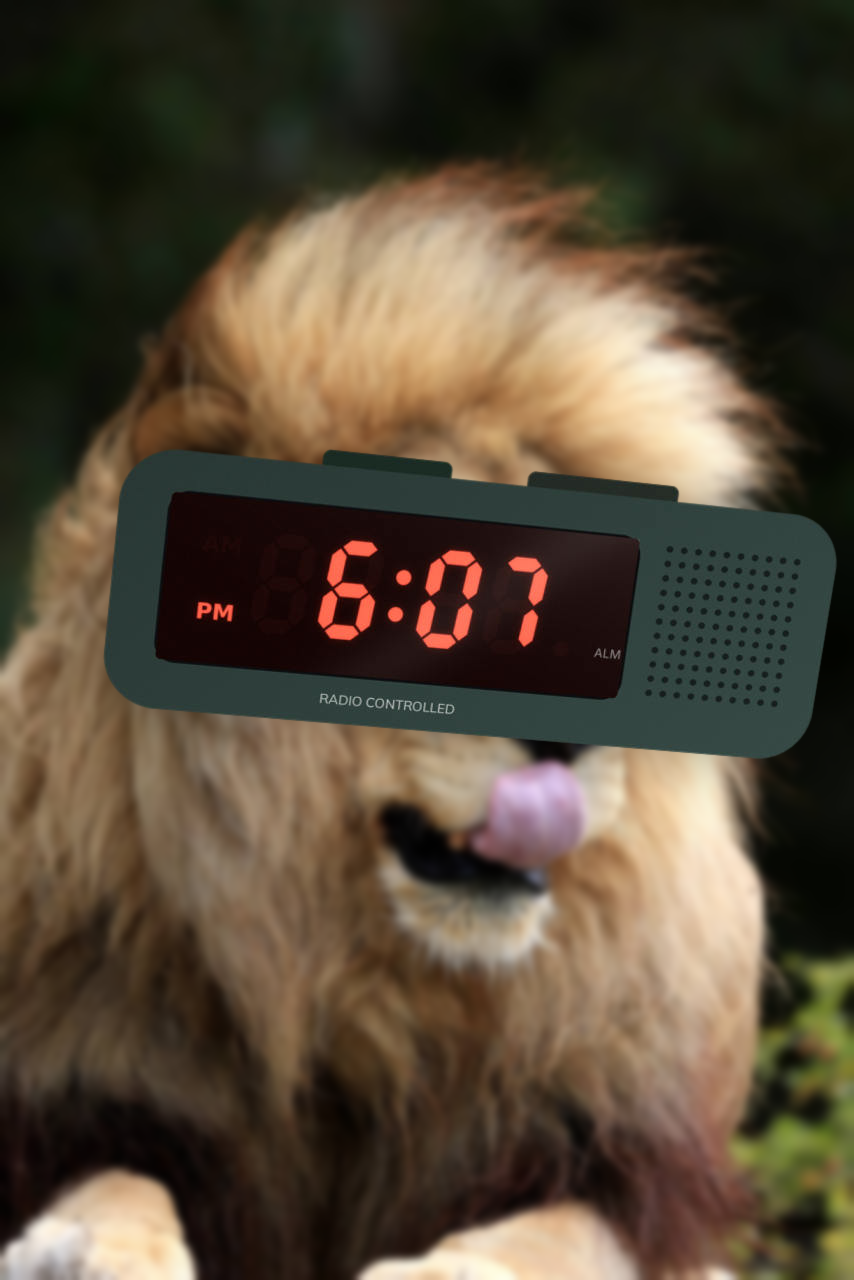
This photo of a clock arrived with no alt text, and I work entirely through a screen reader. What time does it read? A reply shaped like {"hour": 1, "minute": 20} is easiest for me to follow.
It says {"hour": 6, "minute": 7}
